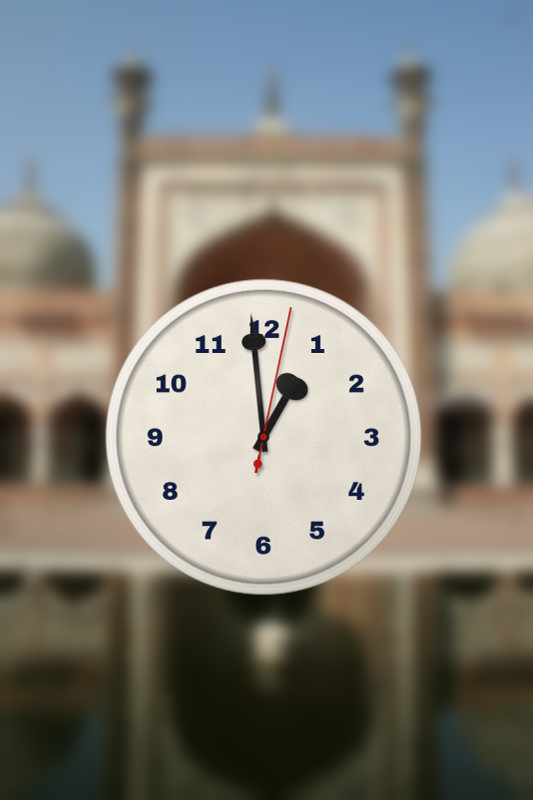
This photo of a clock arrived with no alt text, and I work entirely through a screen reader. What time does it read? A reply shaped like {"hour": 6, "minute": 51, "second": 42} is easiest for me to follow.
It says {"hour": 12, "minute": 59, "second": 2}
